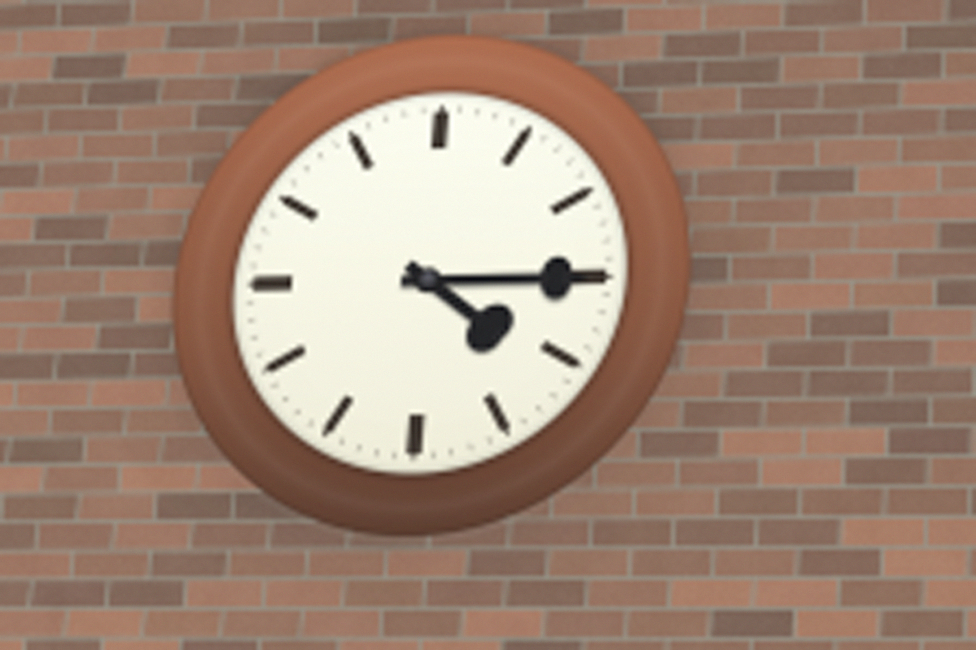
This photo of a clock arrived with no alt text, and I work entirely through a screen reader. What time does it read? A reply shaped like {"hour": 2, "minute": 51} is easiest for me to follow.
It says {"hour": 4, "minute": 15}
